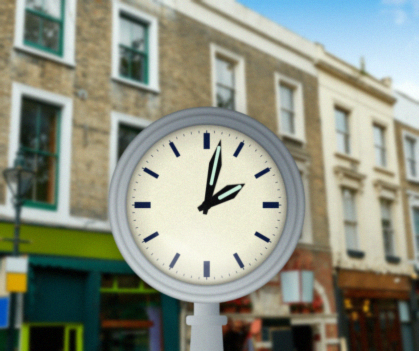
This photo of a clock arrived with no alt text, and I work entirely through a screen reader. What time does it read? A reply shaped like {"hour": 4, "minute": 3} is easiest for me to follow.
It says {"hour": 2, "minute": 2}
